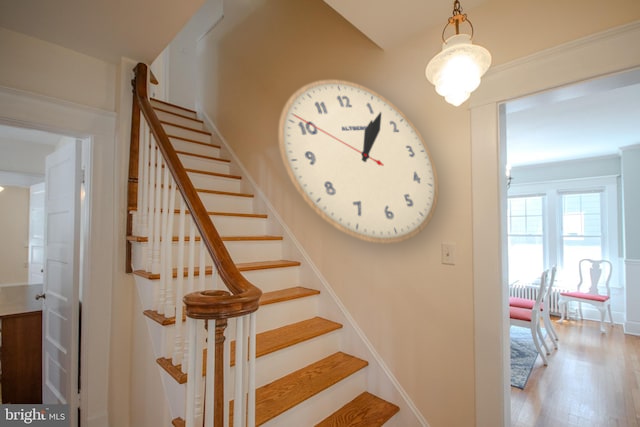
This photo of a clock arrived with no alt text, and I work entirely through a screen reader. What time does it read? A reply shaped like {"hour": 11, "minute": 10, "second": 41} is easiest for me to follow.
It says {"hour": 1, "minute": 6, "second": 51}
